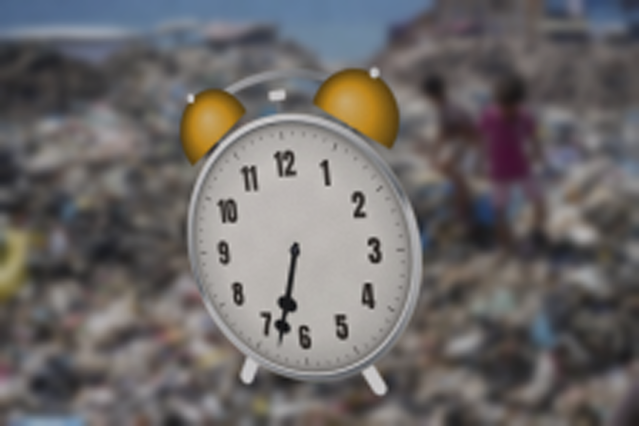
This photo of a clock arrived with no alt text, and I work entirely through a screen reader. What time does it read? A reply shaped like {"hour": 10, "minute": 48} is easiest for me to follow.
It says {"hour": 6, "minute": 33}
